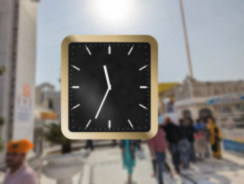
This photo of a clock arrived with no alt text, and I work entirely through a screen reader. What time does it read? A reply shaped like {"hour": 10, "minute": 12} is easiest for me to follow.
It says {"hour": 11, "minute": 34}
